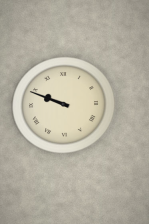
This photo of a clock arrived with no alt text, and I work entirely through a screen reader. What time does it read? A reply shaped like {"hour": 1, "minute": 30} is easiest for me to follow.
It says {"hour": 9, "minute": 49}
